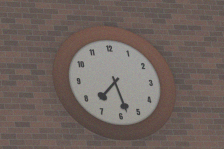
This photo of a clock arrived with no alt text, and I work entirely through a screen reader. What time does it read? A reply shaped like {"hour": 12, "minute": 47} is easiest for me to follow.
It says {"hour": 7, "minute": 28}
